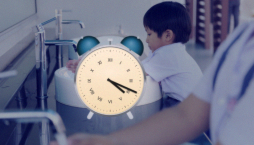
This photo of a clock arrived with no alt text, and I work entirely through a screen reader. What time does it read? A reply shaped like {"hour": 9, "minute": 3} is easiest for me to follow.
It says {"hour": 4, "minute": 19}
